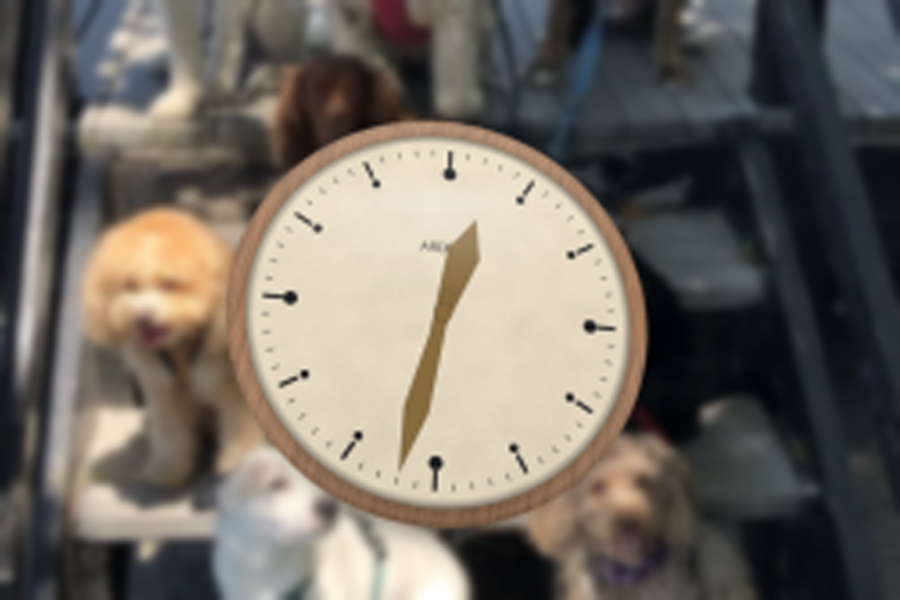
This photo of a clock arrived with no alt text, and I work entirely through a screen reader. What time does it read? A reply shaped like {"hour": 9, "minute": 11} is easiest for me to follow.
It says {"hour": 12, "minute": 32}
